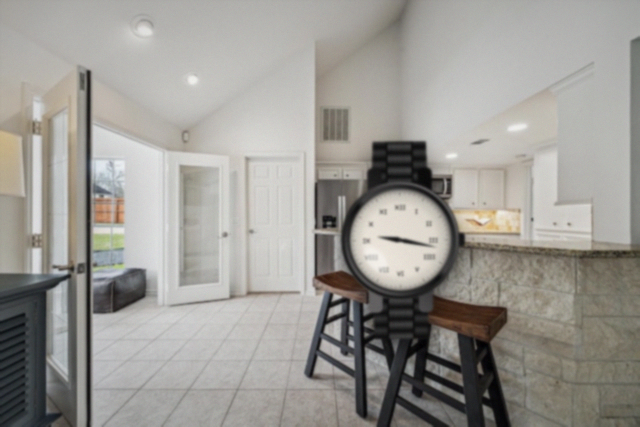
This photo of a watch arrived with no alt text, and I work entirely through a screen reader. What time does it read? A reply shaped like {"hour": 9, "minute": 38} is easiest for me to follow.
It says {"hour": 9, "minute": 17}
